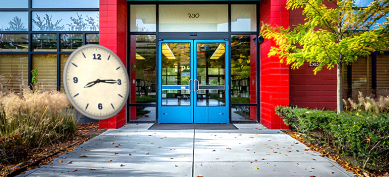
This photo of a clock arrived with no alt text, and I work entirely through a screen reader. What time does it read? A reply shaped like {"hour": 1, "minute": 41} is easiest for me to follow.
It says {"hour": 8, "minute": 15}
